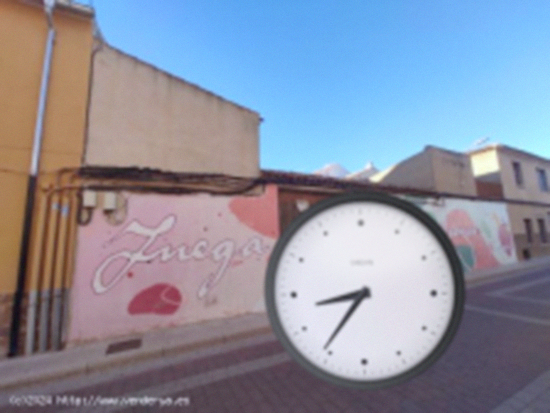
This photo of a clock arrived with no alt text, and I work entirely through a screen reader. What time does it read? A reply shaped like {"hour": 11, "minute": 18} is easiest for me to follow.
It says {"hour": 8, "minute": 36}
